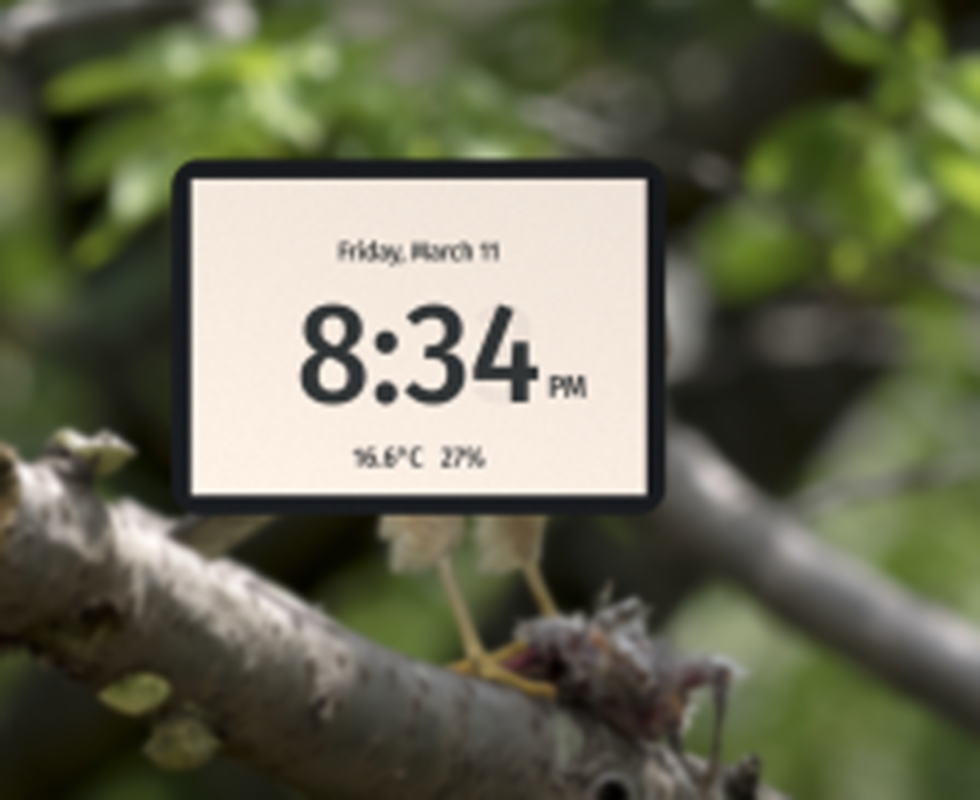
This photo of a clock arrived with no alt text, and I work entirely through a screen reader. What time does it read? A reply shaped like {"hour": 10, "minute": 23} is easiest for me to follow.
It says {"hour": 8, "minute": 34}
